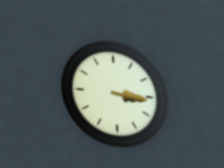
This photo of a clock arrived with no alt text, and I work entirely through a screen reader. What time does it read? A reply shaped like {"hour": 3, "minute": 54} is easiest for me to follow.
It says {"hour": 3, "minute": 16}
